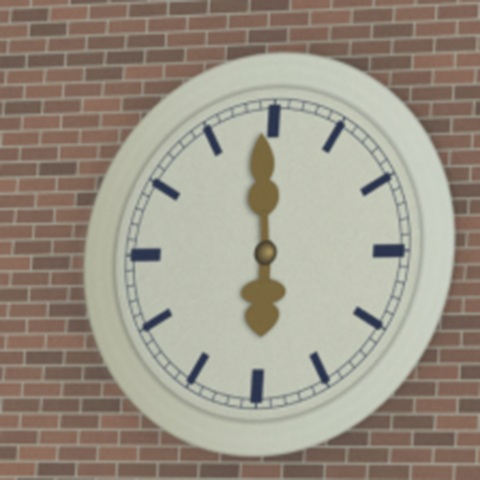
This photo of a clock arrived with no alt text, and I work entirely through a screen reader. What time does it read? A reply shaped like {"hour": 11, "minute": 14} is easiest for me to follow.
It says {"hour": 5, "minute": 59}
